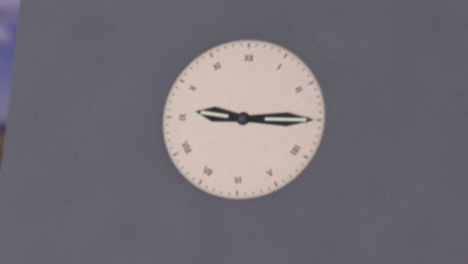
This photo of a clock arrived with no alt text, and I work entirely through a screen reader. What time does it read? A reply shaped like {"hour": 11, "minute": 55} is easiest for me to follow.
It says {"hour": 9, "minute": 15}
